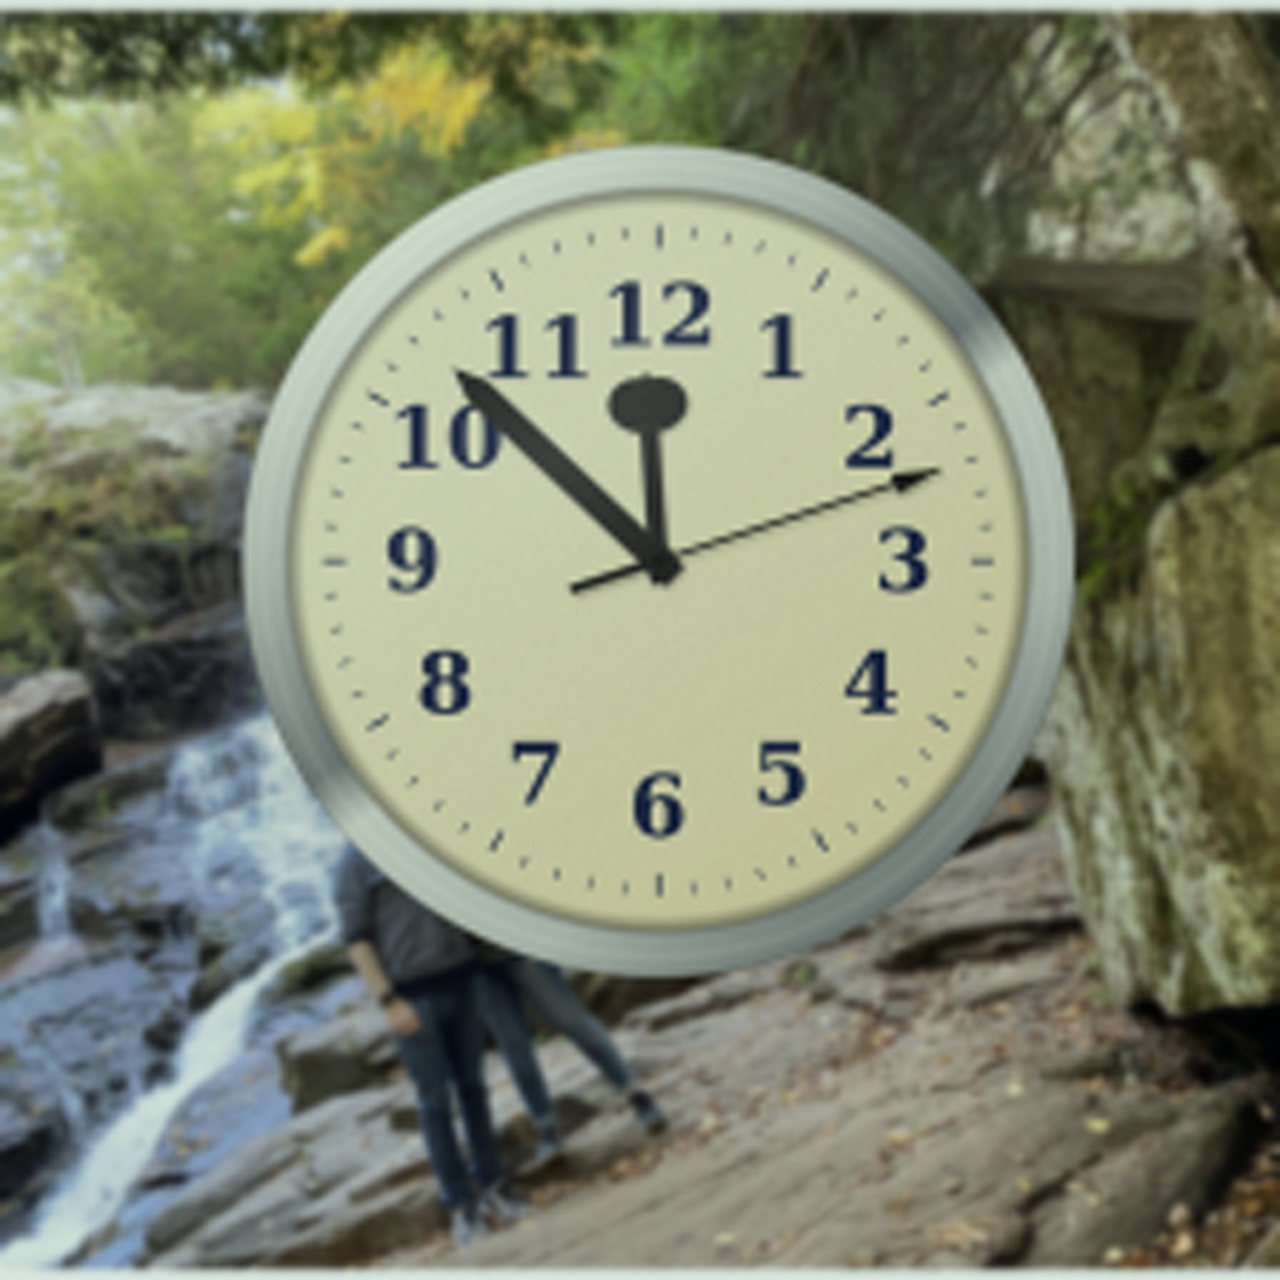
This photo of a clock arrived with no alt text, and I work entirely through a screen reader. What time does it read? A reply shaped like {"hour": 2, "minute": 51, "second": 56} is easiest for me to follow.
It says {"hour": 11, "minute": 52, "second": 12}
